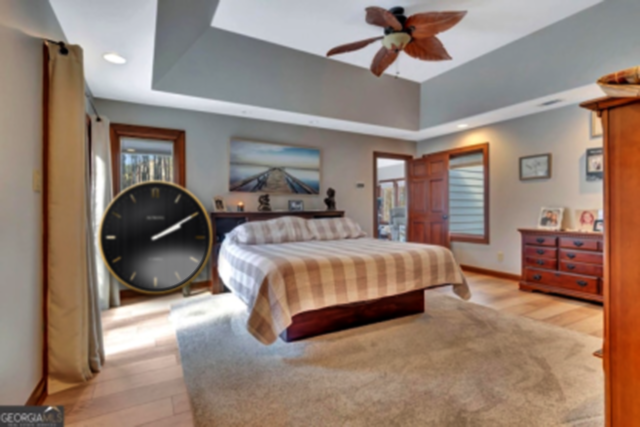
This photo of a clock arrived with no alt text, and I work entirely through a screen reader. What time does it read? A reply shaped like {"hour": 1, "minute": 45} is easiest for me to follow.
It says {"hour": 2, "minute": 10}
